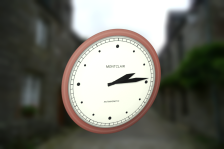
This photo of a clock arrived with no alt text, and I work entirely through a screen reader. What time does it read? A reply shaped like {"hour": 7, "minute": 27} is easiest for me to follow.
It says {"hour": 2, "minute": 14}
